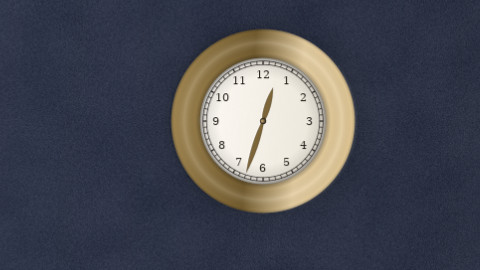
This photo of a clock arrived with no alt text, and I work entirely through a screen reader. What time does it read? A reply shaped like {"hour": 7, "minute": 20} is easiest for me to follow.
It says {"hour": 12, "minute": 33}
